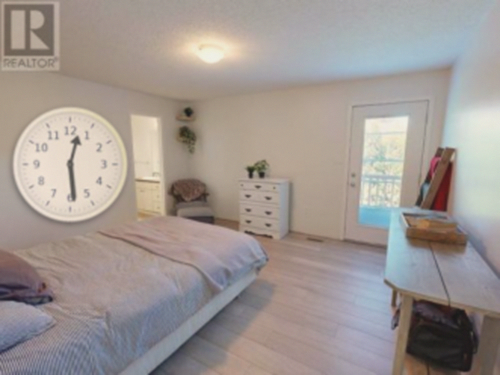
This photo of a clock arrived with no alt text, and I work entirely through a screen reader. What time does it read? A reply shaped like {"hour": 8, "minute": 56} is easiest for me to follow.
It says {"hour": 12, "minute": 29}
